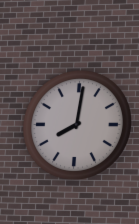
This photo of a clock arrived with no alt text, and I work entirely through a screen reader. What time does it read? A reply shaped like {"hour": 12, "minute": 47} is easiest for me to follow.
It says {"hour": 8, "minute": 1}
